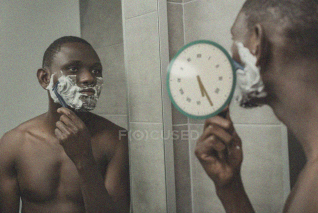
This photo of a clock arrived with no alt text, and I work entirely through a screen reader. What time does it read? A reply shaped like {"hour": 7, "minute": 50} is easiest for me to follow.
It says {"hour": 5, "minute": 25}
